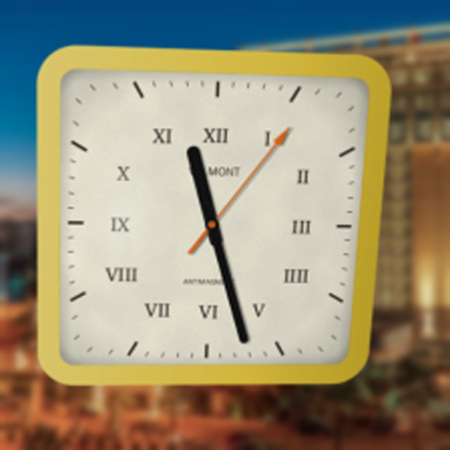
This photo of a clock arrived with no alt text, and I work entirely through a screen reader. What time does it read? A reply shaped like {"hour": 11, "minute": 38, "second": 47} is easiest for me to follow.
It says {"hour": 11, "minute": 27, "second": 6}
